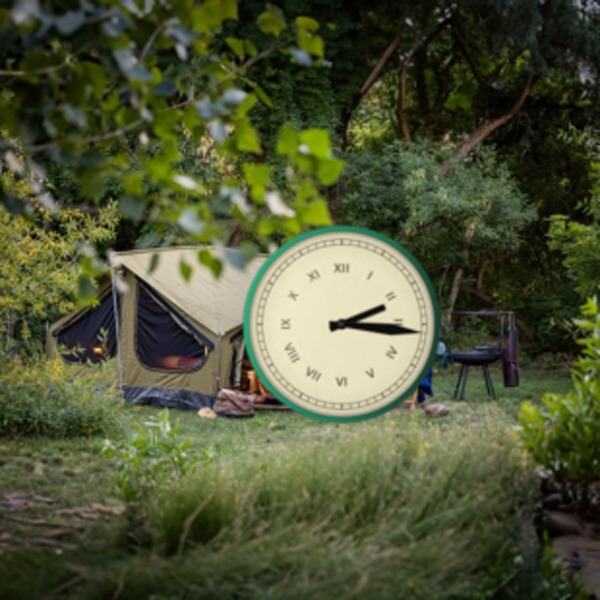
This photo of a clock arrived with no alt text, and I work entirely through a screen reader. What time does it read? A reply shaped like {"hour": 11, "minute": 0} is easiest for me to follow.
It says {"hour": 2, "minute": 16}
